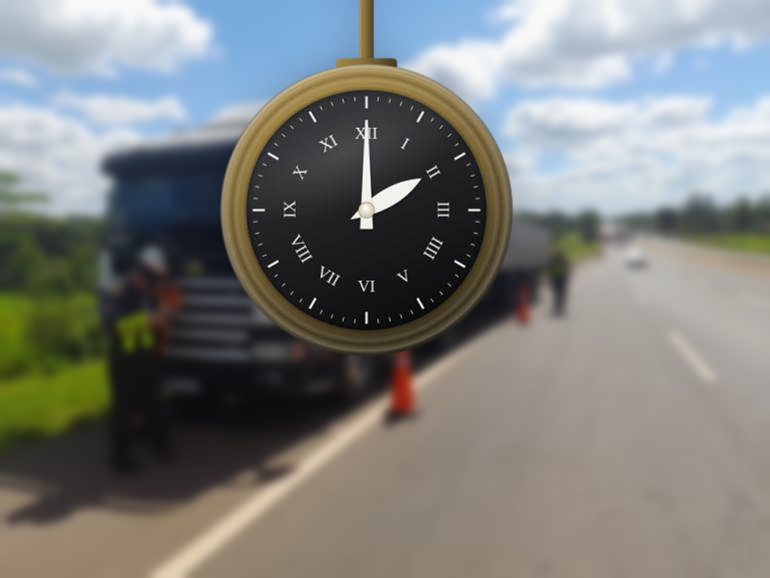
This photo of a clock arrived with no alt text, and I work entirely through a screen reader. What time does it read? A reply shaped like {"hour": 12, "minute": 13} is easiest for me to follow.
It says {"hour": 2, "minute": 0}
